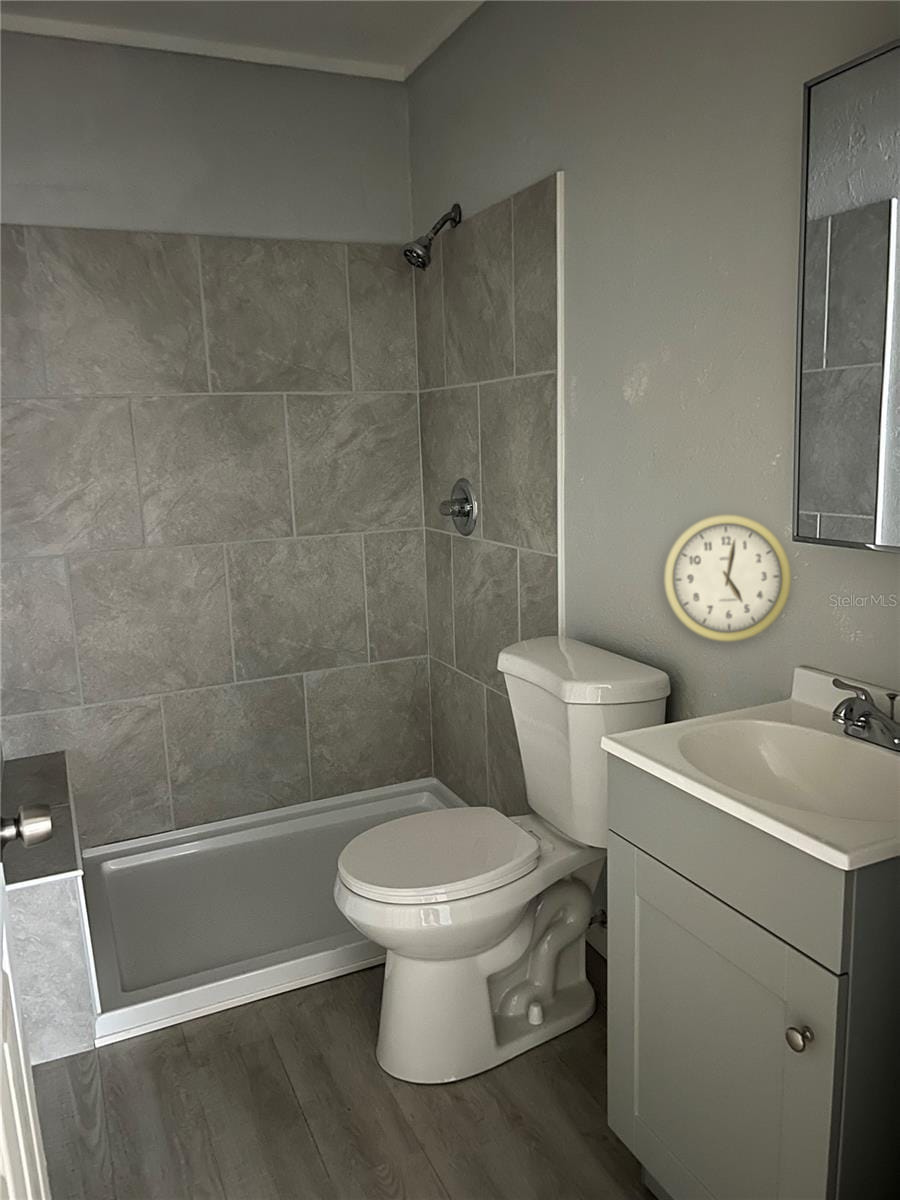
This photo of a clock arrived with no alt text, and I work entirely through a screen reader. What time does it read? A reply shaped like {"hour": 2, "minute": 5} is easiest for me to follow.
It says {"hour": 5, "minute": 2}
